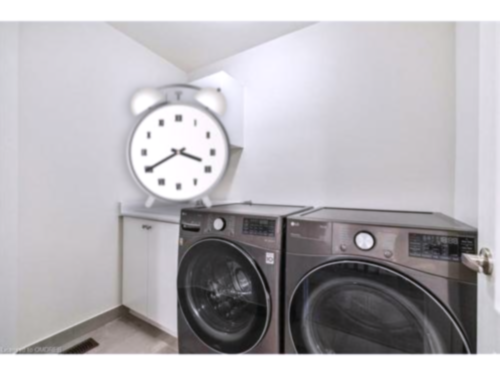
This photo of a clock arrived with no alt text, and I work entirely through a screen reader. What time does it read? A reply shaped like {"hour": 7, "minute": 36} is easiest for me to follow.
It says {"hour": 3, "minute": 40}
